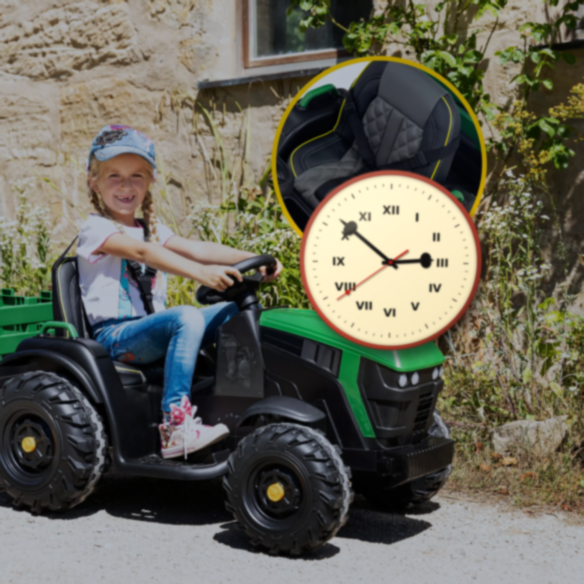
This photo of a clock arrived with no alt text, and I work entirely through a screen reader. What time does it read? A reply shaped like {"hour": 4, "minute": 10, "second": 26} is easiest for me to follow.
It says {"hour": 2, "minute": 51, "second": 39}
